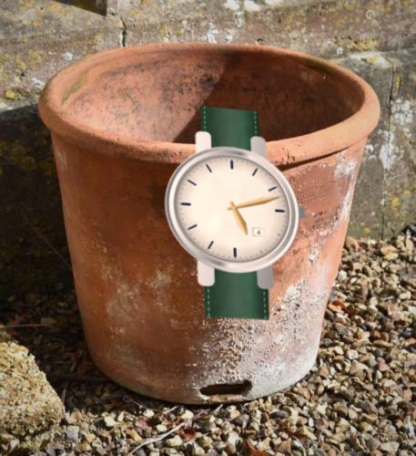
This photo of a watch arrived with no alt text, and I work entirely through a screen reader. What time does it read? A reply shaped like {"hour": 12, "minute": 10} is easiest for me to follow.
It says {"hour": 5, "minute": 12}
